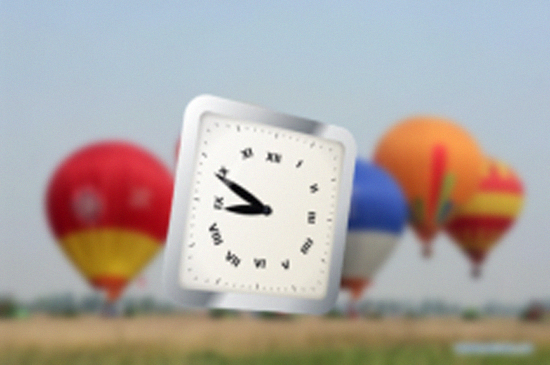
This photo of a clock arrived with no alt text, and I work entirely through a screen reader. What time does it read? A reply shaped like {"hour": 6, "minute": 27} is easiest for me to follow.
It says {"hour": 8, "minute": 49}
